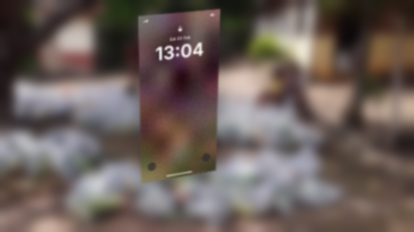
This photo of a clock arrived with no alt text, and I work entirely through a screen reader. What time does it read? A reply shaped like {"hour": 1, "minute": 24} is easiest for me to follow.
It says {"hour": 13, "minute": 4}
